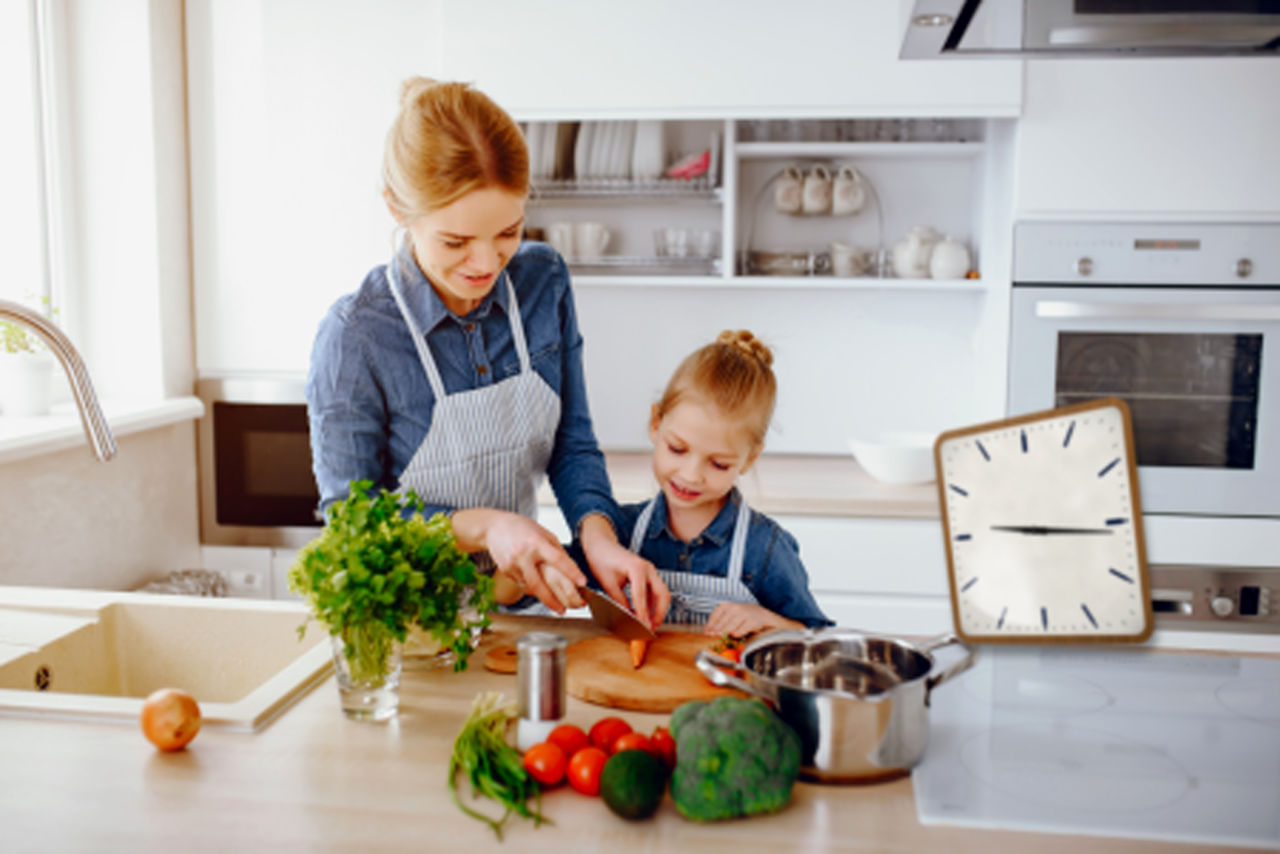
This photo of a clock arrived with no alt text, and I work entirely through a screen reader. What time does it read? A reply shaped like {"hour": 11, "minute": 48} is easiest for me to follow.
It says {"hour": 9, "minute": 16}
